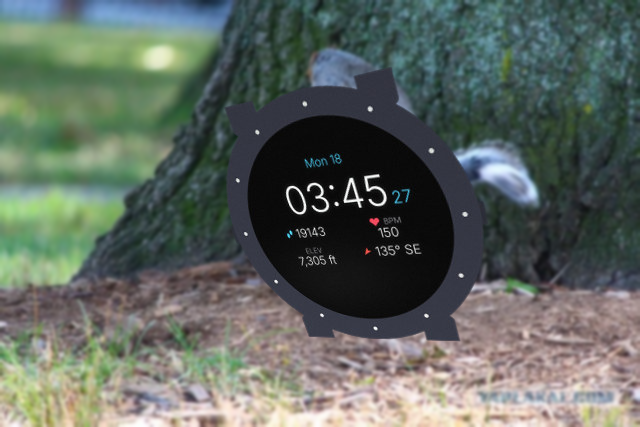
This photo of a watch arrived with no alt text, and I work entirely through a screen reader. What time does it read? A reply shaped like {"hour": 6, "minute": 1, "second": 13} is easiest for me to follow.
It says {"hour": 3, "minute": 45, "second": 27}
